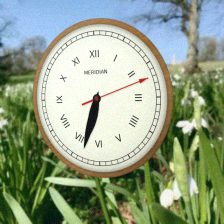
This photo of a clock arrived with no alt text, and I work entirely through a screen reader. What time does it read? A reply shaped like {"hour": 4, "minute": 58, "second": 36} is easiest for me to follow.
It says {"hour": 6, "minute": 33, "second": 12}
